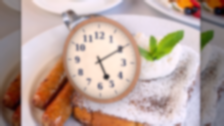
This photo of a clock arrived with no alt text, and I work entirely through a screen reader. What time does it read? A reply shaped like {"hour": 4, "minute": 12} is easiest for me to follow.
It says {"hour": 5, "minute": 10}
